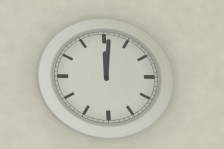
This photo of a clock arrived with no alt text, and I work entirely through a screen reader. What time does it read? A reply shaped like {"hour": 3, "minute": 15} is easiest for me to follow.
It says {"hour": 12, "minute": 1}
